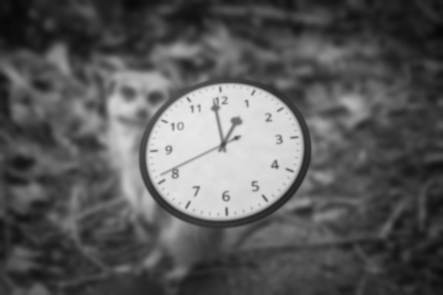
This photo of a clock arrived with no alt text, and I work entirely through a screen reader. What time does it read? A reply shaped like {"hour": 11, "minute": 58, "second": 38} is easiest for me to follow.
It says {"hour": 12, "minute": 58, "second": 41}
